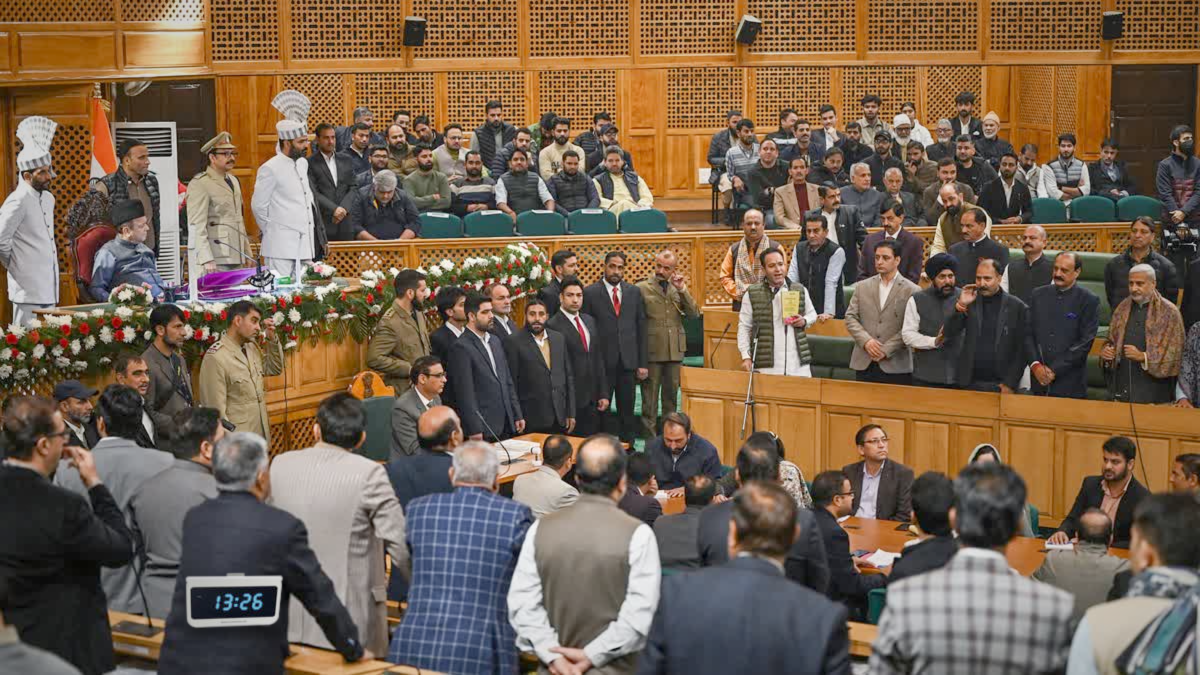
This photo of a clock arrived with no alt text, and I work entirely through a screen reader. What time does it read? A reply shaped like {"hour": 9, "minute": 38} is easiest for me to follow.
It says {"hour": 13, "minute": 26}
